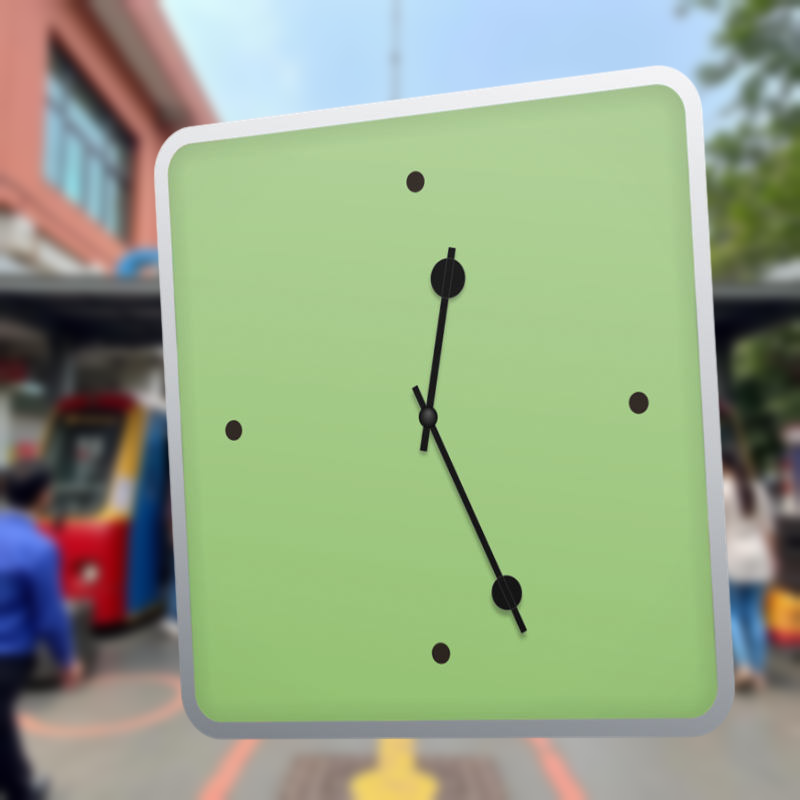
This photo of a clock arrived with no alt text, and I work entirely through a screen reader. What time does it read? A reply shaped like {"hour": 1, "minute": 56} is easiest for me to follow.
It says {"hour": 12, "minute": 26}
